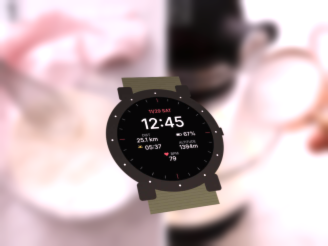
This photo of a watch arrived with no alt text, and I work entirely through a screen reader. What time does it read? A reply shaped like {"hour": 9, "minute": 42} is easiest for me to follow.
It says {"hour": 12, "minute": 45}
